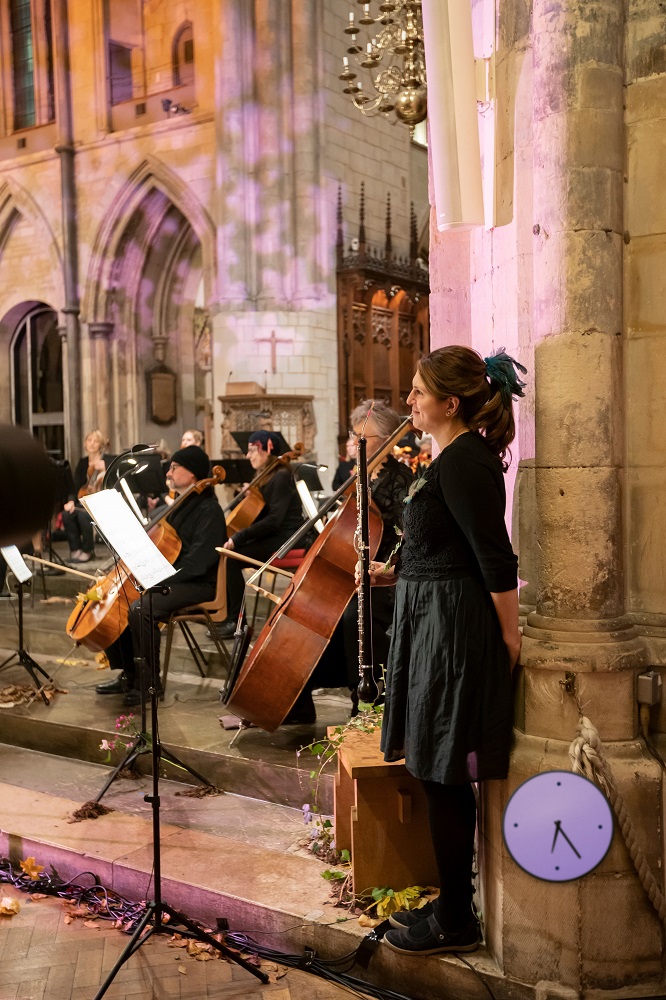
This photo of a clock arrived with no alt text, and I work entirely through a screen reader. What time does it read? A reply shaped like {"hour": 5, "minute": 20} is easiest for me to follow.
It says {"hour": 6, "minute": 24}
